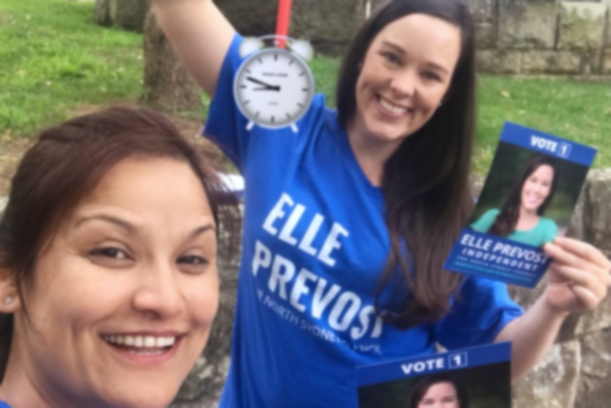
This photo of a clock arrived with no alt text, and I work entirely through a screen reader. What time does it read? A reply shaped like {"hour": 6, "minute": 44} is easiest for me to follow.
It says {"hour": 8, "minute": 48}
